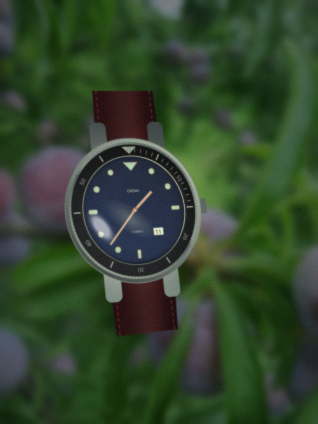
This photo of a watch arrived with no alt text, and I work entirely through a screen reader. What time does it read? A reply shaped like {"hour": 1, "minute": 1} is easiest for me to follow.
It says {"hour": 1, "minute": 37}
